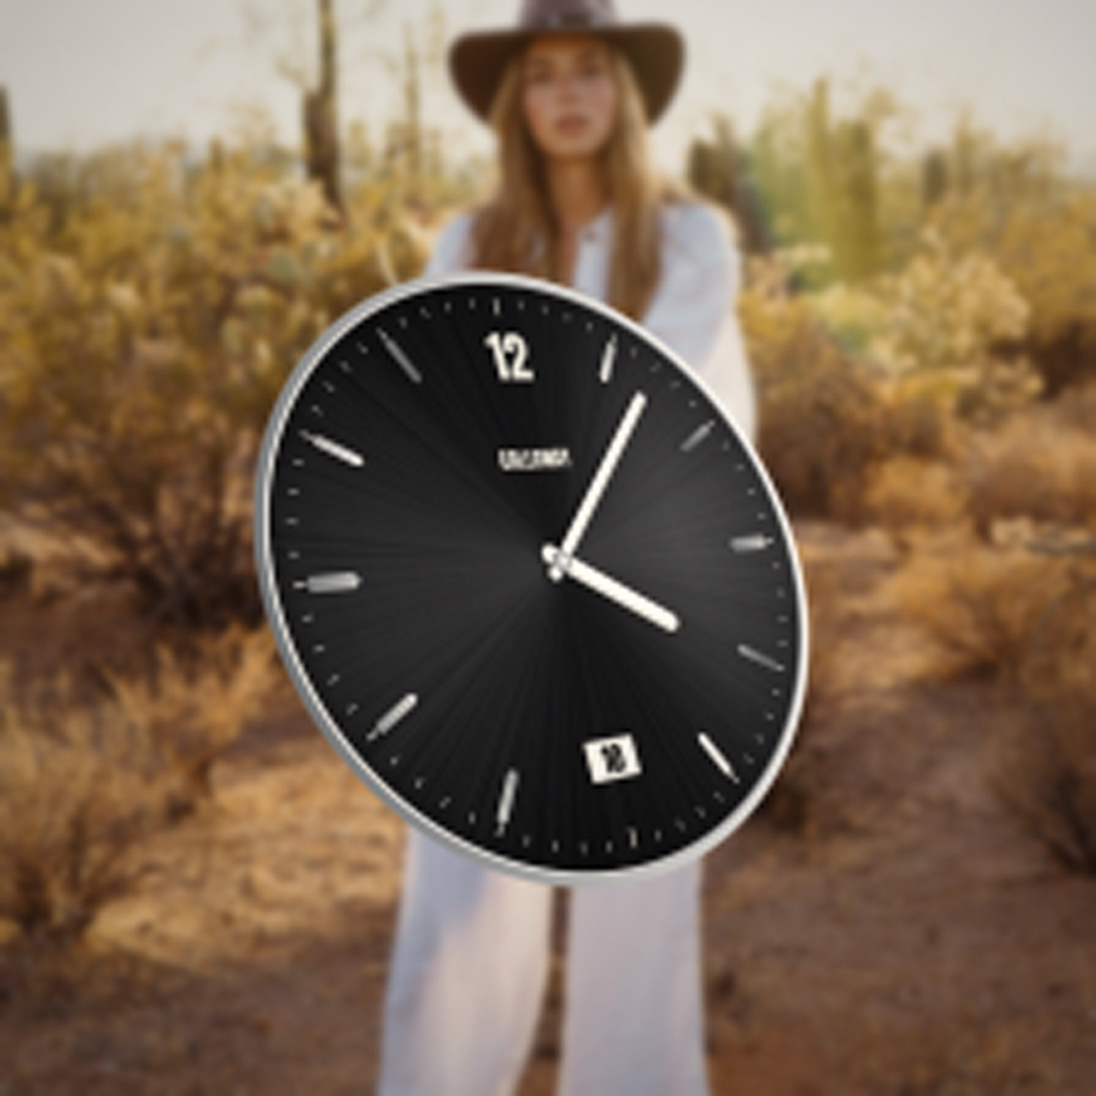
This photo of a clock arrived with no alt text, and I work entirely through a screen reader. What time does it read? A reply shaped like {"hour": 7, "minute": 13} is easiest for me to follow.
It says {"hour": 4, "minute": 7}
